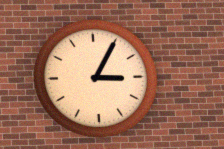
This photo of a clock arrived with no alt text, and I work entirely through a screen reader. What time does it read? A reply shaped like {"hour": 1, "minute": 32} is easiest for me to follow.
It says {"hour": 3, "minute": 5}
